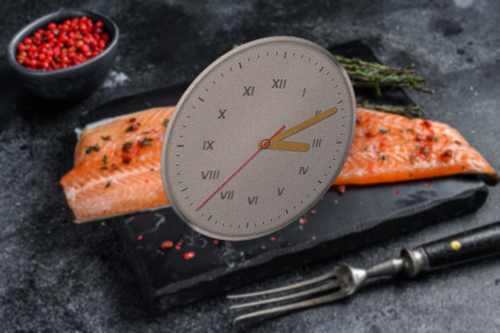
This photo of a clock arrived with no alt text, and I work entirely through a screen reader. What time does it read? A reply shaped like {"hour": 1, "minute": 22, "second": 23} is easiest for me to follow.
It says {"hour": 3, "minute": 10, "second": 37}
